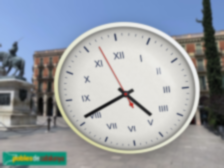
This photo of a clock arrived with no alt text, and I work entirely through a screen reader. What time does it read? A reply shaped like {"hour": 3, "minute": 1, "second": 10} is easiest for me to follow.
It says {"hour": 4, "minute": 40, "second": 57}
